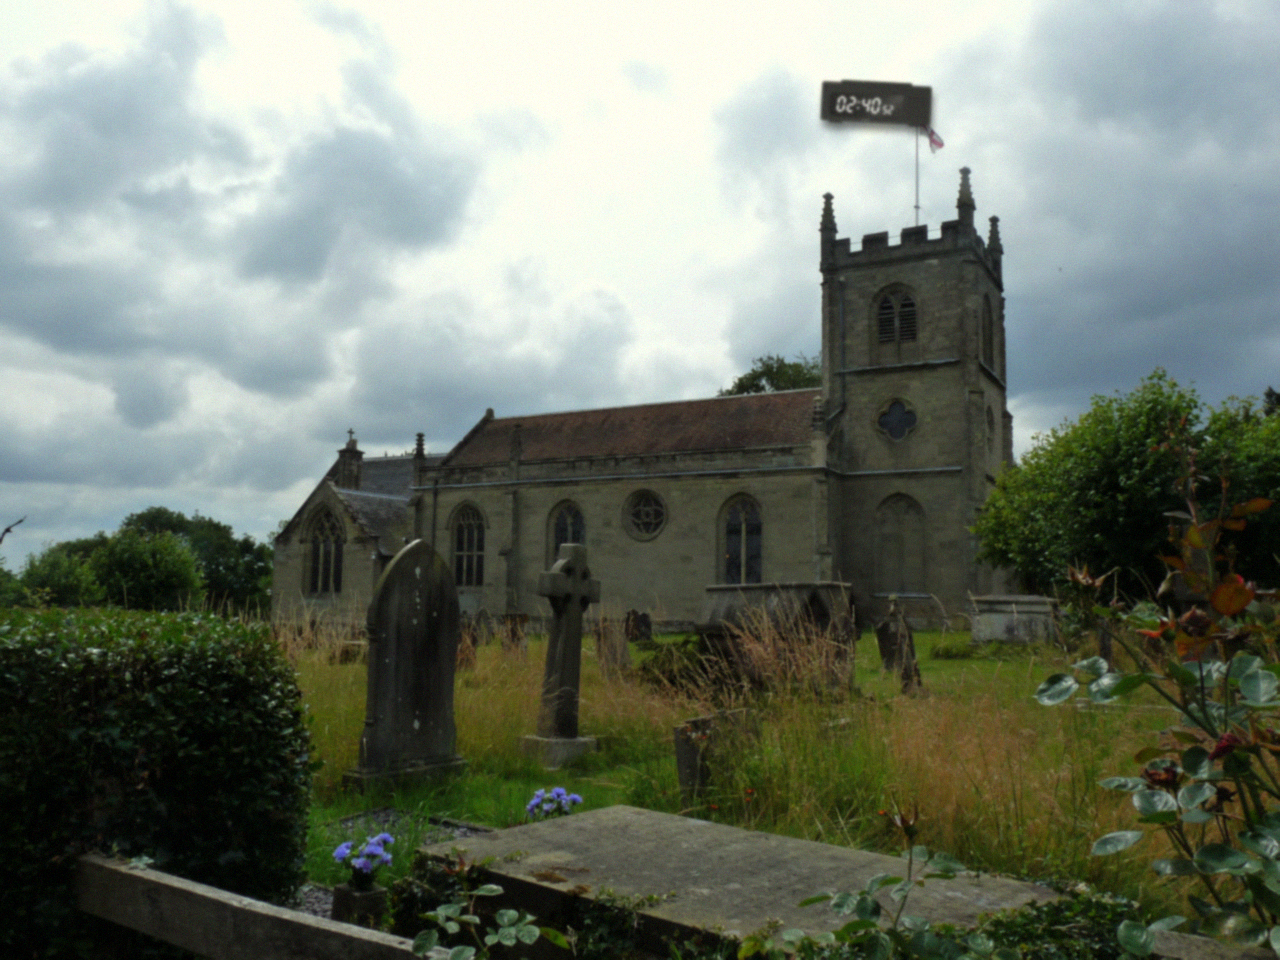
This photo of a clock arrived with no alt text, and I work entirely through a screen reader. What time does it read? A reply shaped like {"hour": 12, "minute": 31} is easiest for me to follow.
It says {"hour": 2, "minute": 40}
